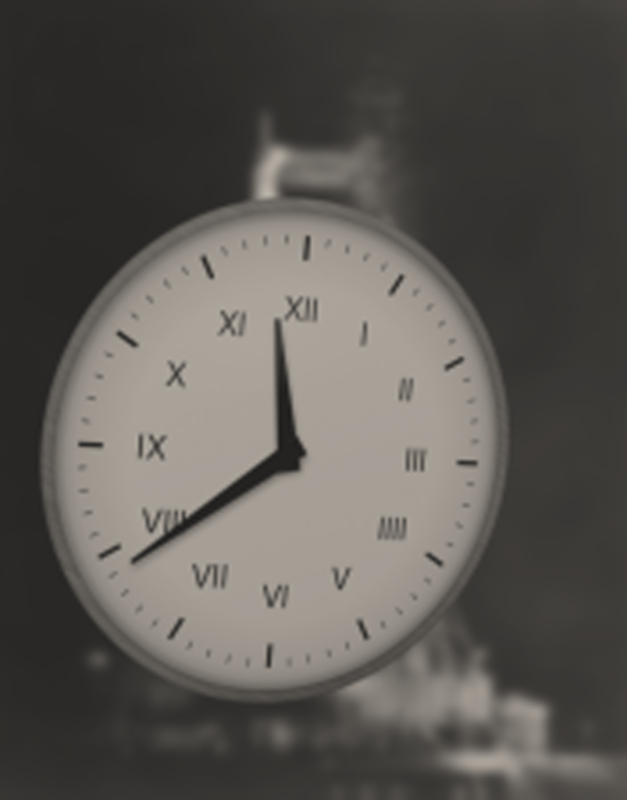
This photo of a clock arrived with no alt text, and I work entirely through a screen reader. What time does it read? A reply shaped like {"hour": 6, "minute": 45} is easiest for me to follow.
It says {"hour": 11, "minute": 39}
